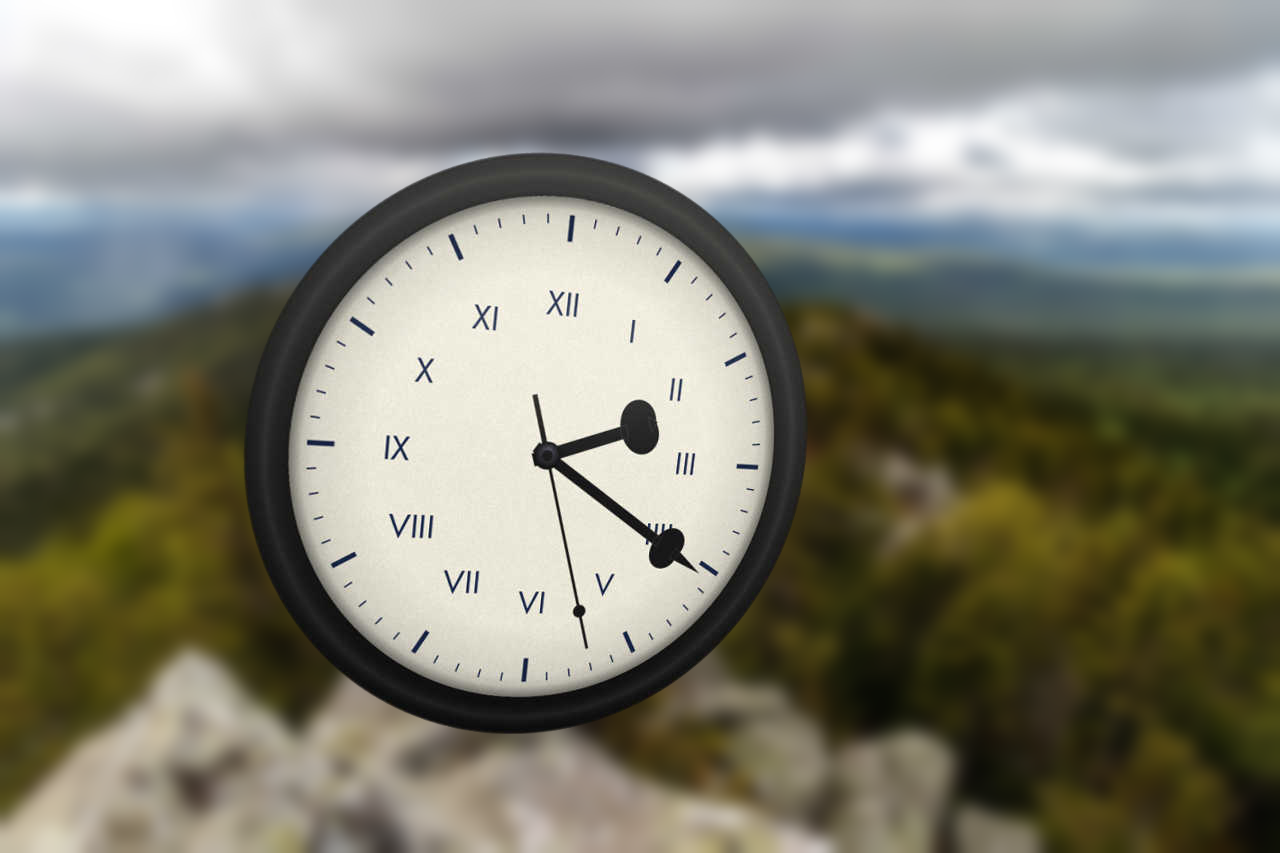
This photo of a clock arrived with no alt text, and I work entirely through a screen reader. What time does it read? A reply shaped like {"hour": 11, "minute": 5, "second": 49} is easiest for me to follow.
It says {"hour": 2, "minute": 20, "second": 27}
